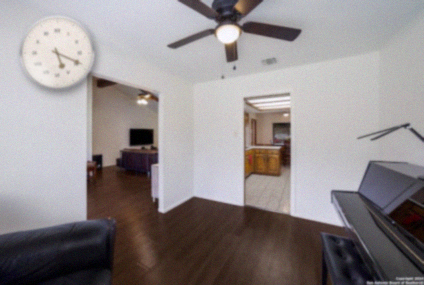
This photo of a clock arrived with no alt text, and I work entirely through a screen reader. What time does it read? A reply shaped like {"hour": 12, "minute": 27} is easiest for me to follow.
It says {"hour": 5, "minute": 19}
